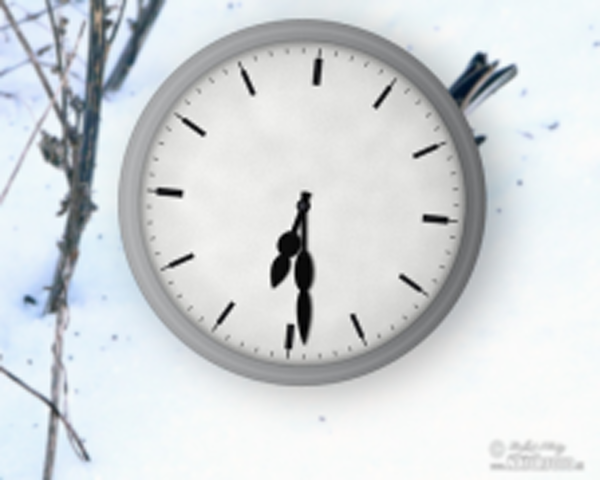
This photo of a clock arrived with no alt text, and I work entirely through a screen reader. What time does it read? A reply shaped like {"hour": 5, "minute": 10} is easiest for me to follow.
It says {"hour": 6, "minute": 29}
